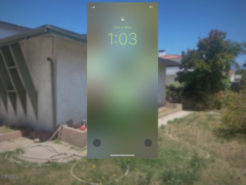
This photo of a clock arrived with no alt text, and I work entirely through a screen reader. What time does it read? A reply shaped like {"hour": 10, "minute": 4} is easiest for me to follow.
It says {"hour": 1, "minute": 3}
